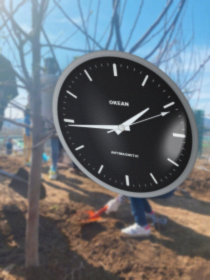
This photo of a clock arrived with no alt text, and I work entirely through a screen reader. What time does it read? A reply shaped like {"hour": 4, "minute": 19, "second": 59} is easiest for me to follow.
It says {"hour": 1, "minute": 44, "second": 11}
